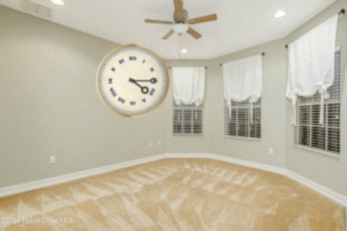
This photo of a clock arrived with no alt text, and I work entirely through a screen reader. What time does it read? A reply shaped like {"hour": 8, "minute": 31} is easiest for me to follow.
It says {"hour": 4, "minute": 15}
